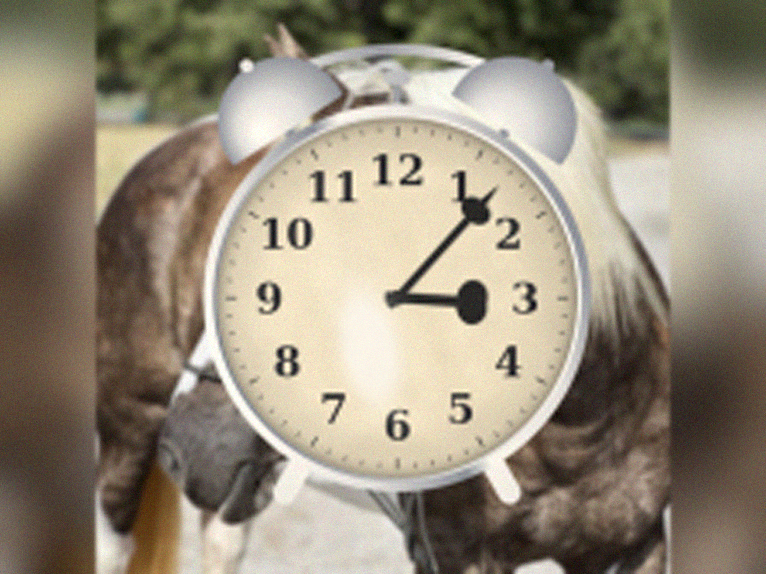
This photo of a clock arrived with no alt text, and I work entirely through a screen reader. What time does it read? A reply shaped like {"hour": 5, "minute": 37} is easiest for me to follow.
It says {"hour": 3, "minute": 7}
